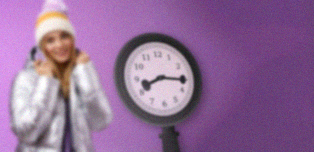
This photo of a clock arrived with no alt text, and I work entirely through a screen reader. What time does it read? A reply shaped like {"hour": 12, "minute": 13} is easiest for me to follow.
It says {"hour": 8, "minute": 16}
